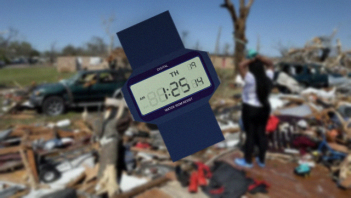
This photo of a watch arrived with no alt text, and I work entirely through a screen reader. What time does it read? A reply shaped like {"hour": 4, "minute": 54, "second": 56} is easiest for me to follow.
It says {"hour": 1, "minute": 25, "second": 14}
